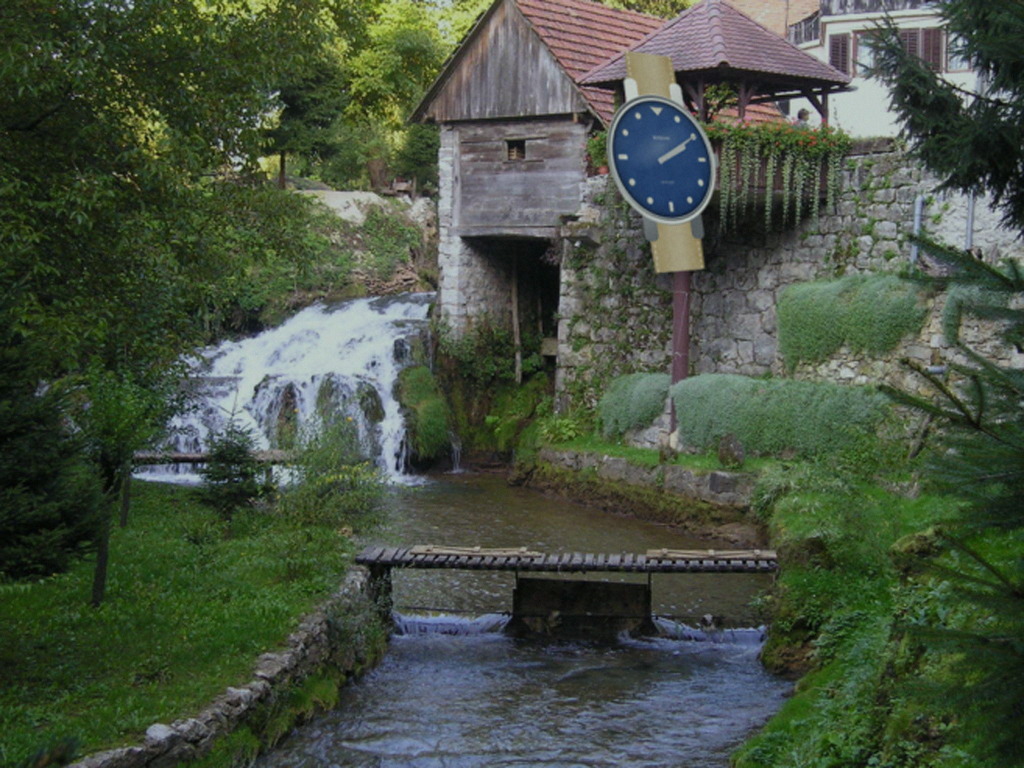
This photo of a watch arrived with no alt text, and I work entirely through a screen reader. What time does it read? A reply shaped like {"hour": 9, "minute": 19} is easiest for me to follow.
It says {"hour": 2, "minute": 10}
